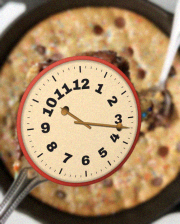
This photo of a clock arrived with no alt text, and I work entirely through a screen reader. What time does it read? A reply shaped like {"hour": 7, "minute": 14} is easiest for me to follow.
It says {"hour": 10, "minute": 17}
